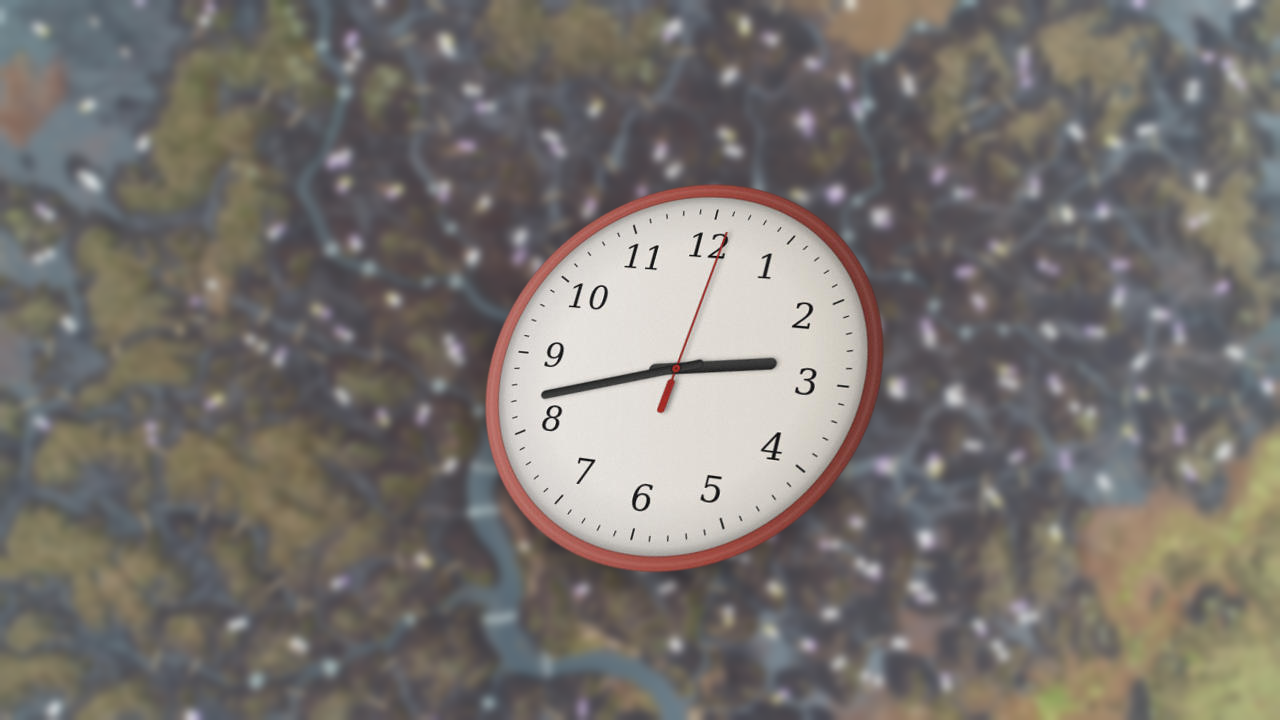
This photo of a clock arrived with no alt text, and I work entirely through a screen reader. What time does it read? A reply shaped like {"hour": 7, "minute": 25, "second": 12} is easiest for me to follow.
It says {"hour": 2, "minute": 42, "second": 1}
